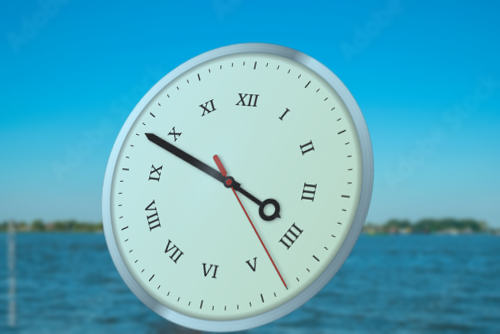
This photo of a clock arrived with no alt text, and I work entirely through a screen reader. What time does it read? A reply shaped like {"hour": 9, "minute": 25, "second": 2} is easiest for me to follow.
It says {"hour": 3, "minute": 48, "second": 23}
